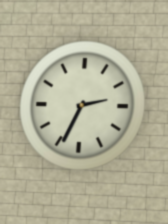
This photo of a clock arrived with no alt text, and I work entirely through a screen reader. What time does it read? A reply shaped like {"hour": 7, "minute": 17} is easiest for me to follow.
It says {"hour": 2, "minute": 34}
